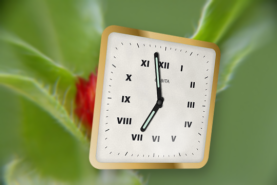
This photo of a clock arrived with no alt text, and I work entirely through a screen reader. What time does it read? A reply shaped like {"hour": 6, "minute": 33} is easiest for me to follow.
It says {"hour": 6, "minute": 58}
